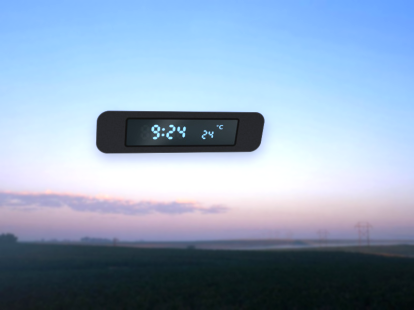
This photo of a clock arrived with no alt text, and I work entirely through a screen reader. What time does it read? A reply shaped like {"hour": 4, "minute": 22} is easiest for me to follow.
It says {"hour": 9, "minute": 24}
